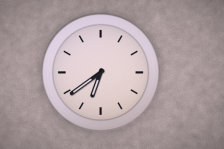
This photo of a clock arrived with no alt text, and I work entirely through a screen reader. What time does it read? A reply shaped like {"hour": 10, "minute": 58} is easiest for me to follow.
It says {"hour": 6, "minute": 39}
